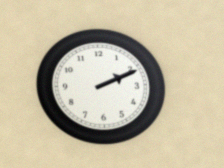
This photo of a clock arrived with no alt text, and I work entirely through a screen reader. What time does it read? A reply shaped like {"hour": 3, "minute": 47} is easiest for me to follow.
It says {"hour": 2, "minute": 11}
